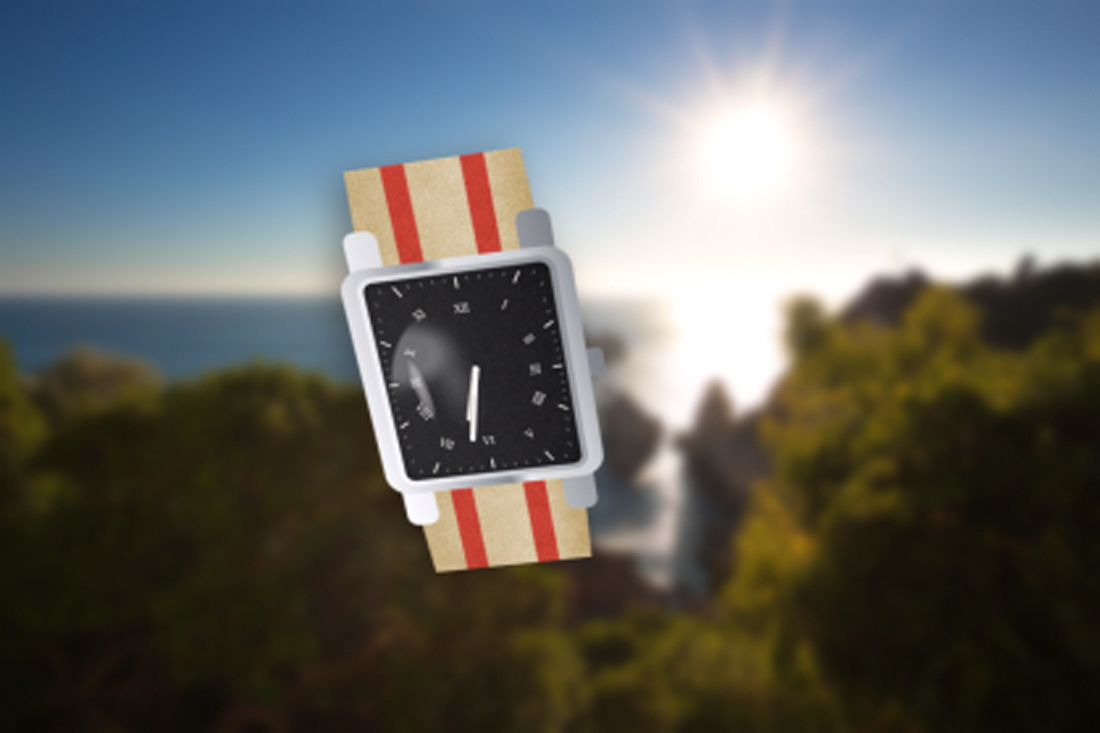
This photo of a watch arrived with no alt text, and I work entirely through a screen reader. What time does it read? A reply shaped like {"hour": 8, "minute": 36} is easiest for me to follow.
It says {"hour": 6, "minute": 32}
